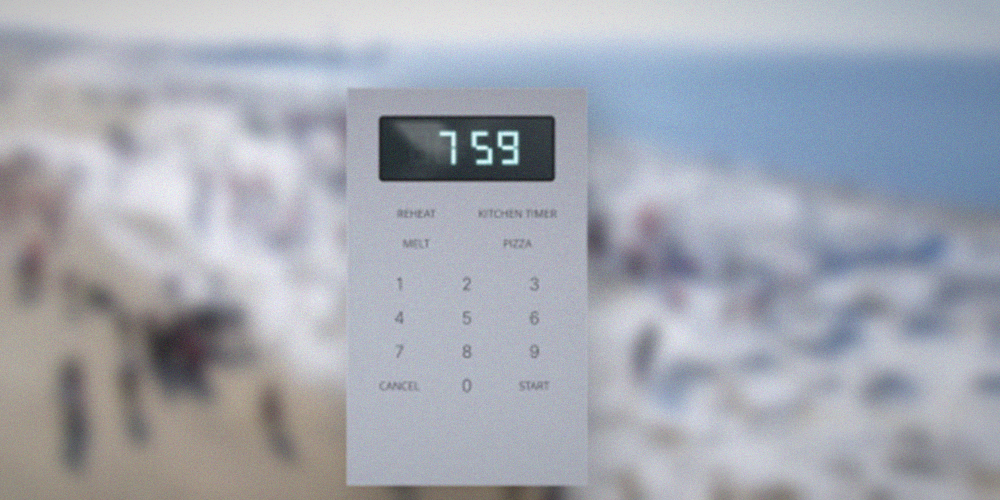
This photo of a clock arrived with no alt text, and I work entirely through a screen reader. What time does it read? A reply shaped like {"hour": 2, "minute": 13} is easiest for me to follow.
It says {"hour": 7, "minute": 59}
